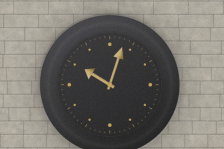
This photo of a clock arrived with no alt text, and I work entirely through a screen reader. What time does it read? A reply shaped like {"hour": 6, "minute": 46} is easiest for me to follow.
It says {"hour": 10, "minute": 3}
